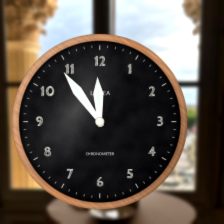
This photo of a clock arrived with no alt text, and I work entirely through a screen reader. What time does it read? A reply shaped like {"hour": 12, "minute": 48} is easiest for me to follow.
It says {"hour": 11, "minute": 54}
